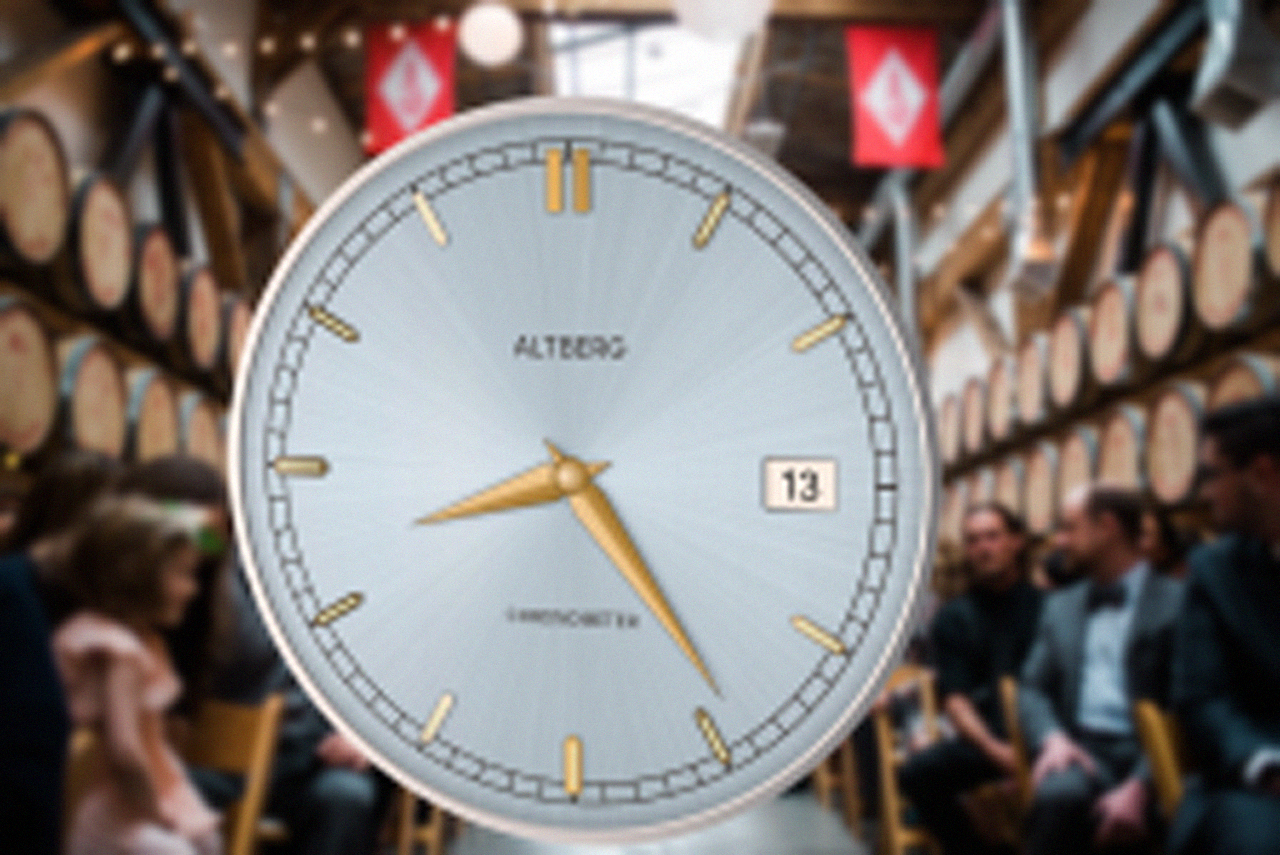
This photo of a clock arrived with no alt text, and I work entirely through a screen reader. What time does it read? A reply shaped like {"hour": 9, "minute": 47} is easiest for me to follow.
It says {"hour": 8, "minute": 24}
